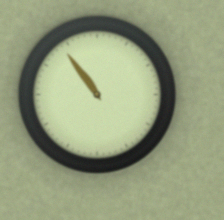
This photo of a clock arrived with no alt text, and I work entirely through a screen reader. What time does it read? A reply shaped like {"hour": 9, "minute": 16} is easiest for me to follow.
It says {"hour": 10, "minute": 54}
